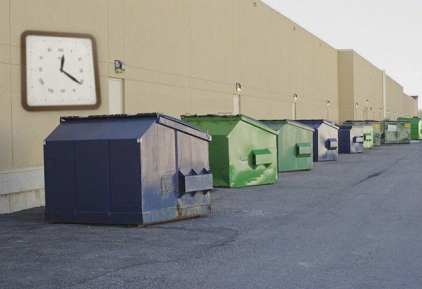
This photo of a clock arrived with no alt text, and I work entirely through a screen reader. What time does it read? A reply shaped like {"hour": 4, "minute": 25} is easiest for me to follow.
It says {"hour": 12, "minute": 21}
